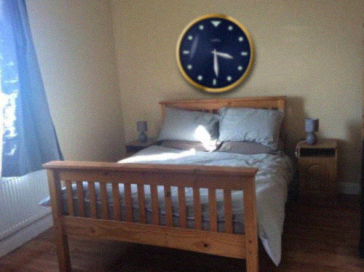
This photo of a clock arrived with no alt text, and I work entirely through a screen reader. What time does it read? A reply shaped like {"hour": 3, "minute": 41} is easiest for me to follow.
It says {"hour": 3, "minute": 29}
